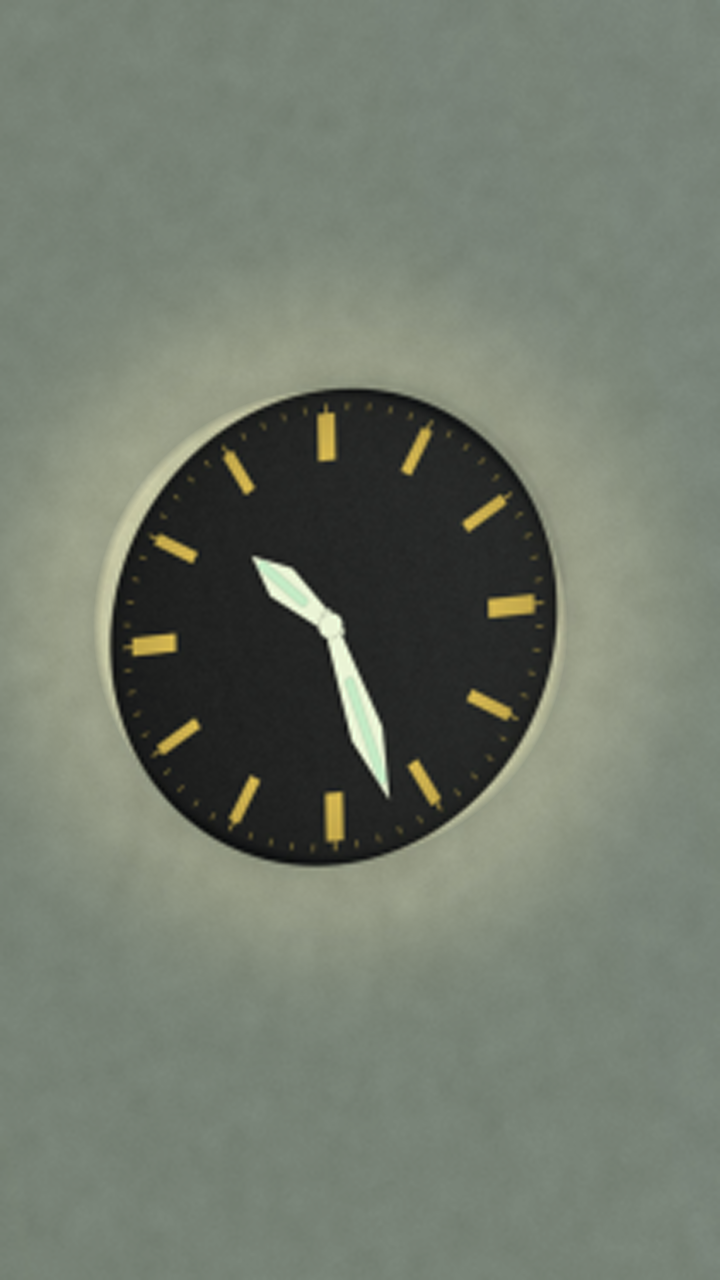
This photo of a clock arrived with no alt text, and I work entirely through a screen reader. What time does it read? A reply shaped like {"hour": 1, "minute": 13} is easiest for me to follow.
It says {"hour": 10, "minute": 27}
